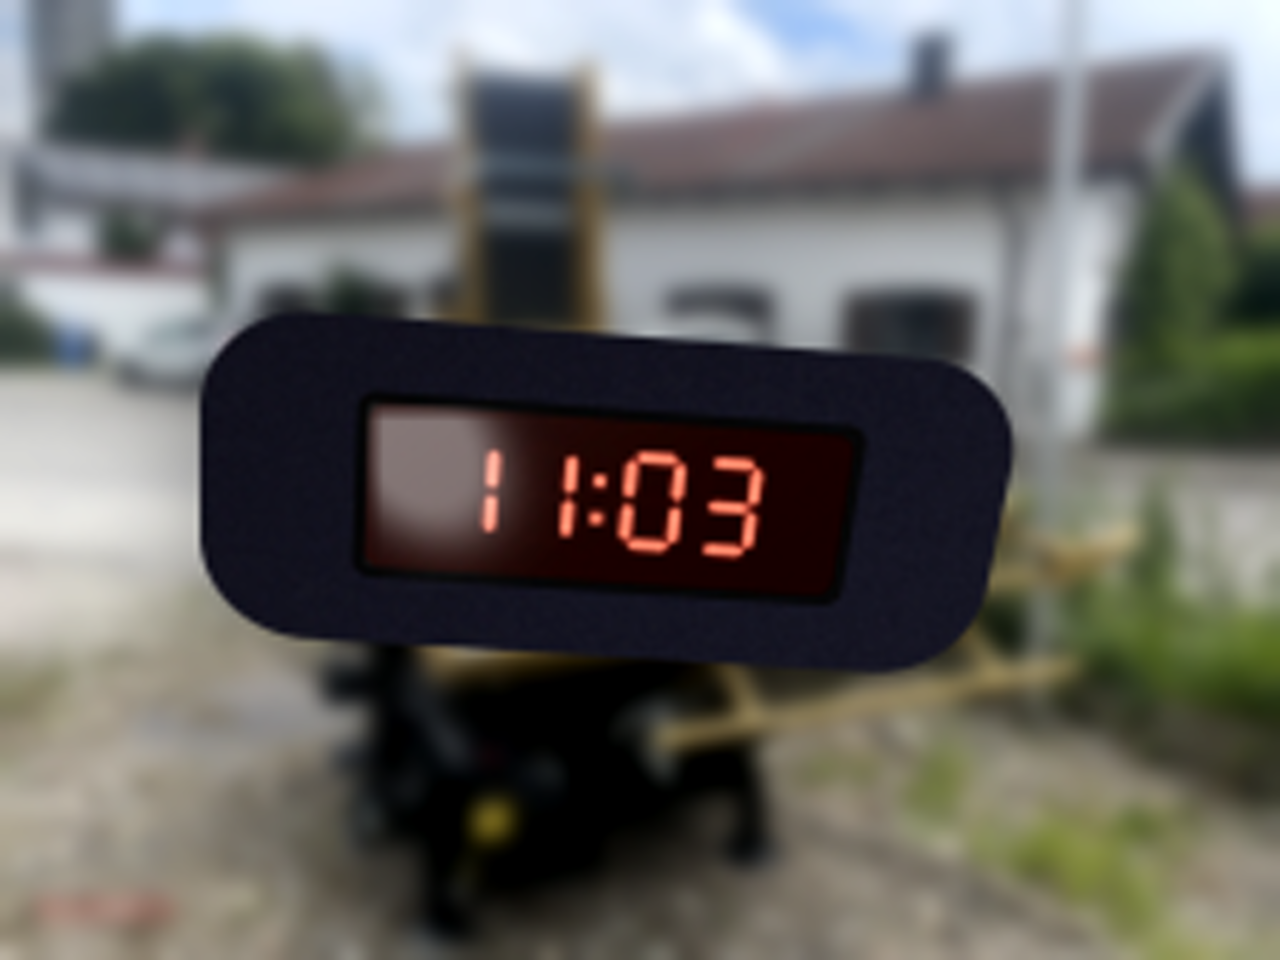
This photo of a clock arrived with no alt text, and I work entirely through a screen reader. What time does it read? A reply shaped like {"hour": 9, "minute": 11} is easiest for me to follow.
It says {"hour": 11, "minute": 3}
